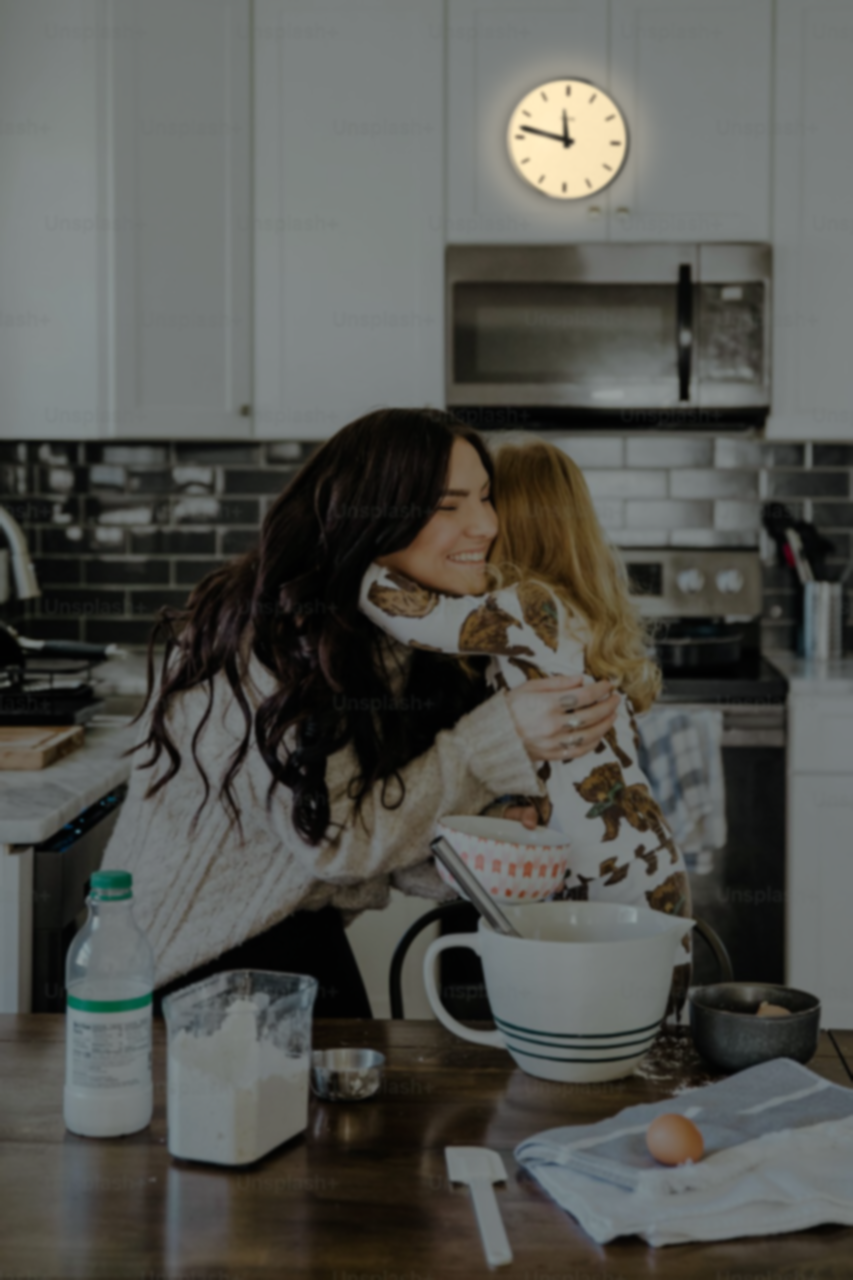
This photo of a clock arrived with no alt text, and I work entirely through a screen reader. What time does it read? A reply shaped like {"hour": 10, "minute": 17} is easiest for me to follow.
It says {"hour": 11, "minute": 47}
